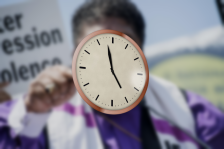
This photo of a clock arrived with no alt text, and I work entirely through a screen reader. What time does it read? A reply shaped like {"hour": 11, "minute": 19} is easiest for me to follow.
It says {"hour": 4, "minute": 58}
